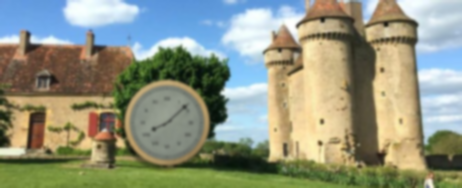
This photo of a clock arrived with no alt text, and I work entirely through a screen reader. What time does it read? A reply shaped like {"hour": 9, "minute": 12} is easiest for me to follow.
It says {"hour": 8, "minute": 8}
